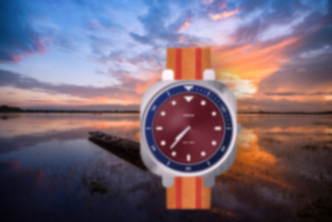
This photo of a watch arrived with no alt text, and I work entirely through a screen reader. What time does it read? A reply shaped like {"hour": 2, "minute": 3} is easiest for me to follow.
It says {"hour": 7, "minute": 37}
